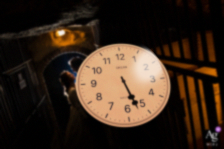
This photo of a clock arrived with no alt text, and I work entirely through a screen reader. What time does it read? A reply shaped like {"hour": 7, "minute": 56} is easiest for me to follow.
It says {"hour": 5, "minute": 27}
